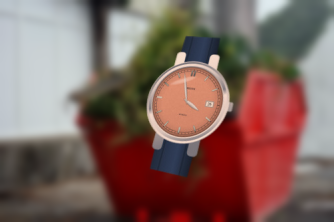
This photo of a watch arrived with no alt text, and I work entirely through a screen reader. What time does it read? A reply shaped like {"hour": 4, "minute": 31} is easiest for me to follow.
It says {"hour": 3, "minute": 57}
